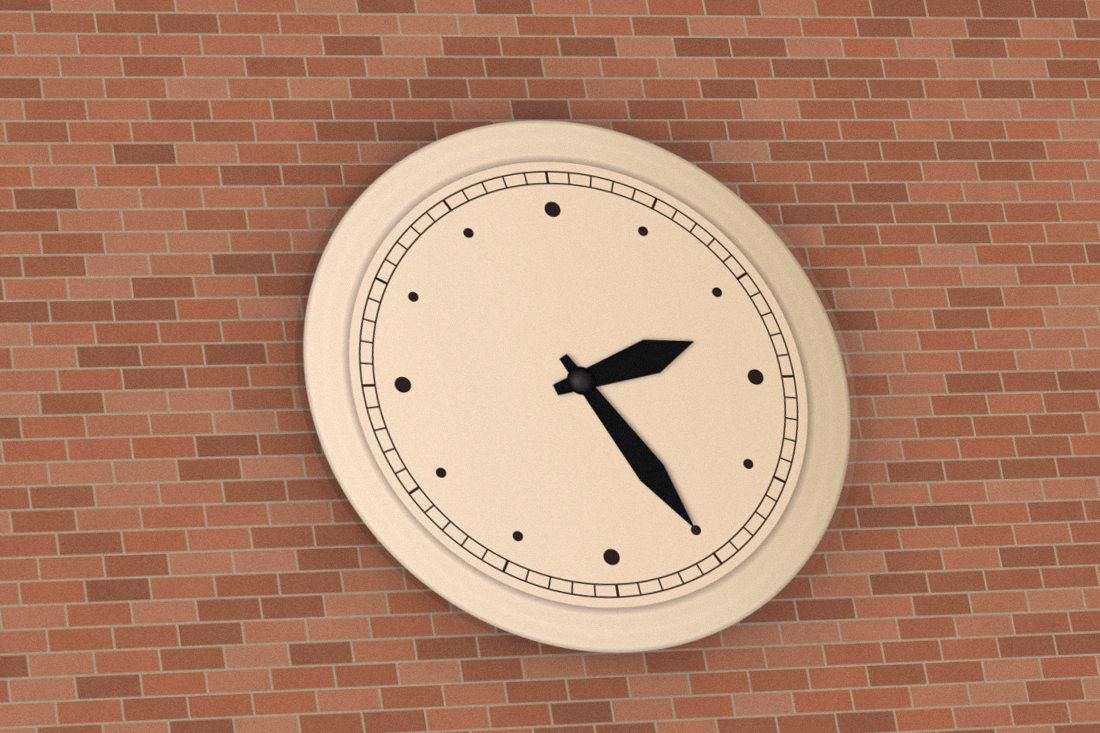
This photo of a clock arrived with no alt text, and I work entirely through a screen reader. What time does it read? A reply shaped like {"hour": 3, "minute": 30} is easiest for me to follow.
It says {"hour": 2, "minute": 25}
